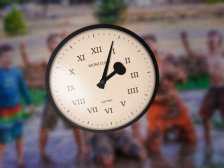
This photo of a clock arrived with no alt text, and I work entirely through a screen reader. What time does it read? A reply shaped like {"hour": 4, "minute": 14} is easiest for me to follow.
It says {"hour": 2, "minute": 4}
